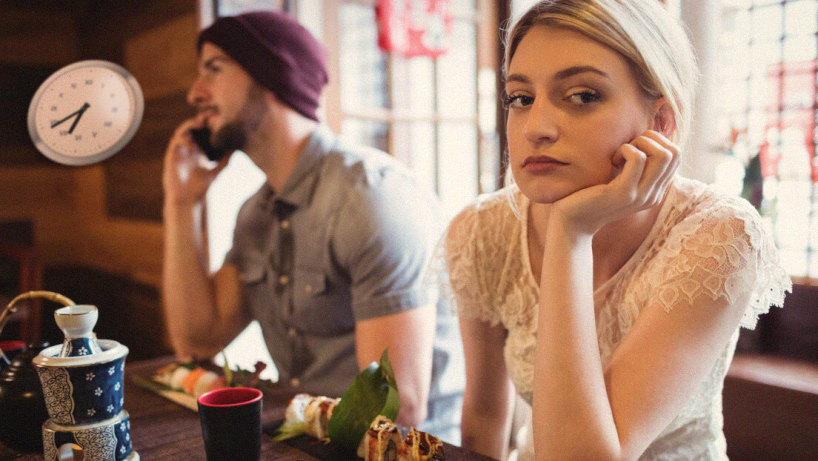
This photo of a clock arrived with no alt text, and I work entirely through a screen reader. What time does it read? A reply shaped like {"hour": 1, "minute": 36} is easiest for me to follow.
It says {"hour": 6, "minute": 39}
